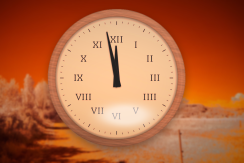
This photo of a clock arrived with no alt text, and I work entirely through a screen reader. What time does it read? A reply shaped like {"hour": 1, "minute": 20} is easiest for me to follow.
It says {"hour": 11, "minute": 58}
